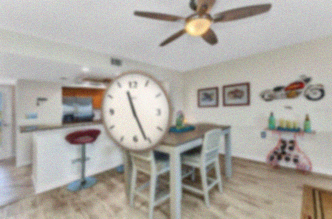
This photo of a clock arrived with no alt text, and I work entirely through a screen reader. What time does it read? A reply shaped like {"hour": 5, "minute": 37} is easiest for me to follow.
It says {"hour": 11, "minute": 26}
